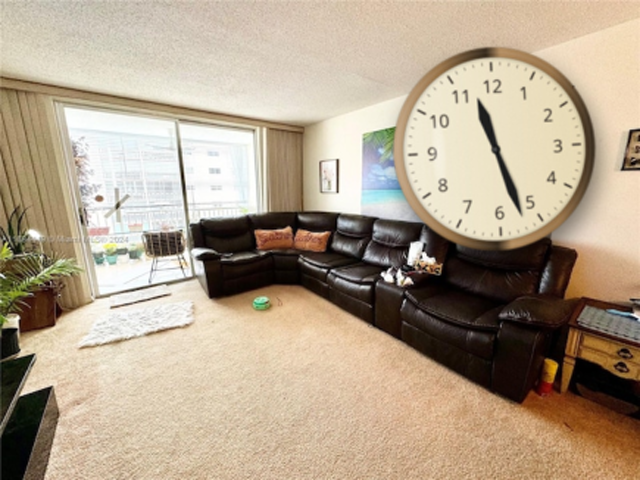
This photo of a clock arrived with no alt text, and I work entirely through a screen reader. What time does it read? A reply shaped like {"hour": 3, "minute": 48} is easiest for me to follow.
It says {"hour": 11, "minute": 27}
